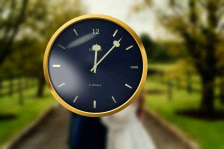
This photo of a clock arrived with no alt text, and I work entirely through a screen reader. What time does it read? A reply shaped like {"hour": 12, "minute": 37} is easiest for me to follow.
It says {"hour": 12, "minute": 7}
